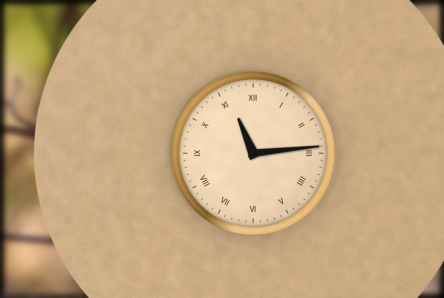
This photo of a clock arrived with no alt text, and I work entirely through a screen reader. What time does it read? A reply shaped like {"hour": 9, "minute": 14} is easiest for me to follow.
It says {"hour": 11, "minute": 14}
